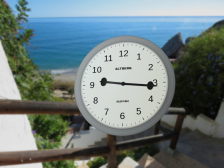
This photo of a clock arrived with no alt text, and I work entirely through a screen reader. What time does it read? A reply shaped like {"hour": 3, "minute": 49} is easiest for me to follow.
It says {"hour": 9, "minute": 16}
